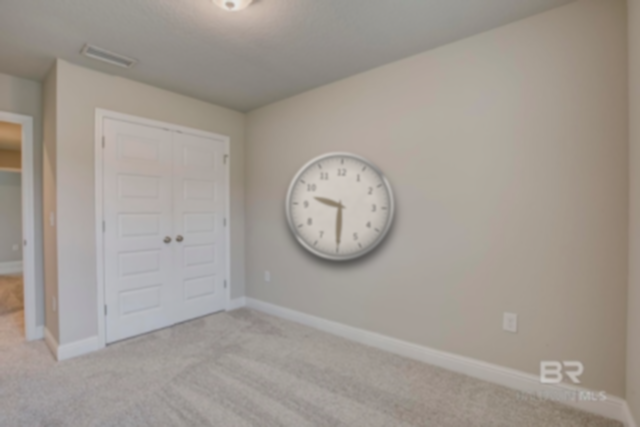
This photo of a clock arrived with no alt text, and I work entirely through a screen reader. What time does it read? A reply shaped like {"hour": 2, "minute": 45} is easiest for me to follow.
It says {"hour": 9, "minute": 30}
